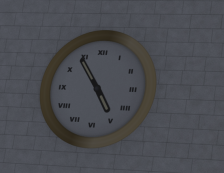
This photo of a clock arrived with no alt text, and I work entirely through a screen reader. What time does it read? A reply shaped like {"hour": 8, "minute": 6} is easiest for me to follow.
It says {"hour": 4, "minute": 54}
